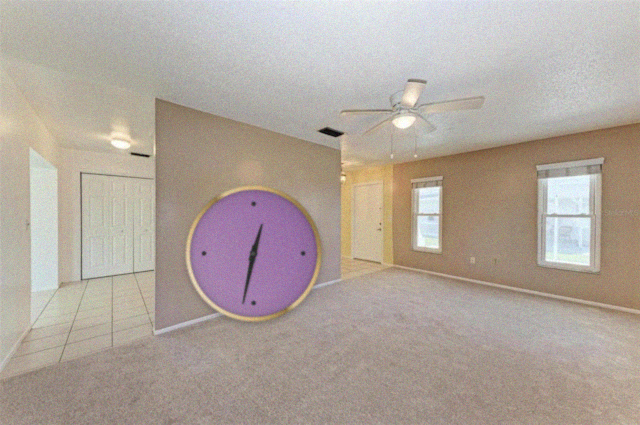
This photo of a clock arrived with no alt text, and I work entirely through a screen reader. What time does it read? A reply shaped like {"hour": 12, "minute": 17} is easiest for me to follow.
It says {"hour": 12, "minute": 32}
